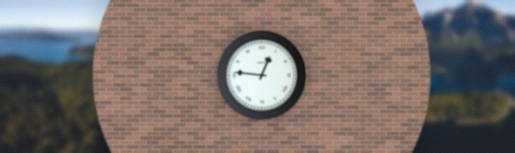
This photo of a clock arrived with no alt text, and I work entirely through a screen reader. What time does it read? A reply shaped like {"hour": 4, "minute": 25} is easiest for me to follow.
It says {"hour": 12, "minute": 46}
